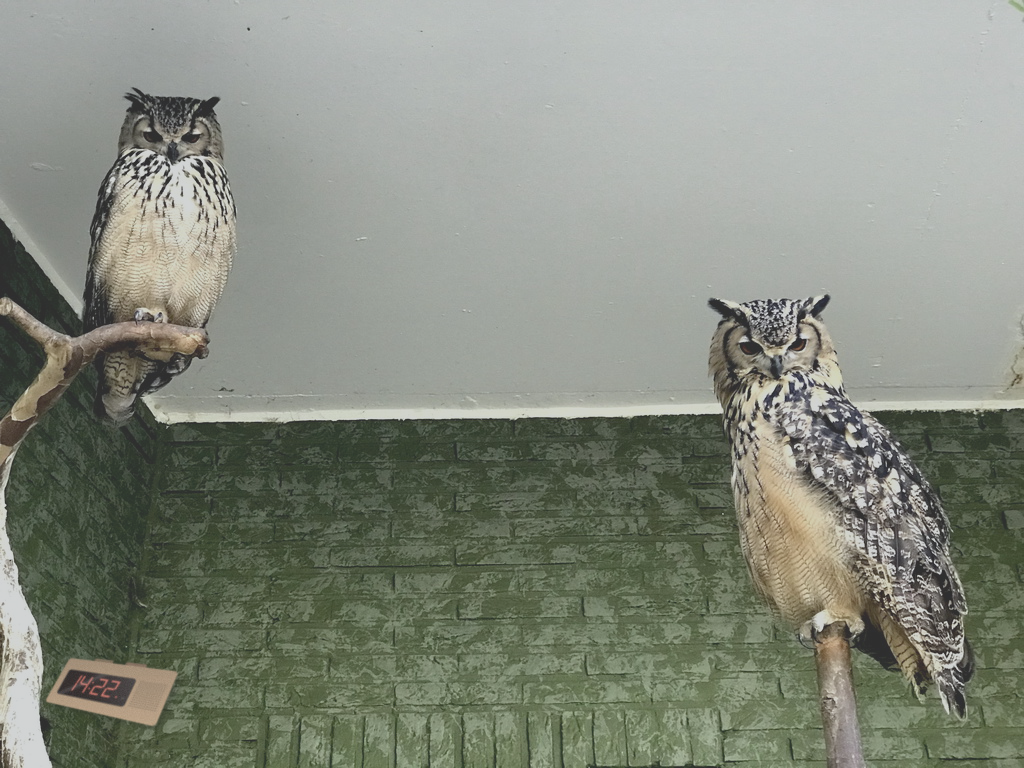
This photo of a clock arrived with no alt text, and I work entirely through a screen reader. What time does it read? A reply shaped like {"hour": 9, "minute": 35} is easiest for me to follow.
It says {"hour": 14, "minute": 22}
